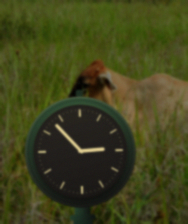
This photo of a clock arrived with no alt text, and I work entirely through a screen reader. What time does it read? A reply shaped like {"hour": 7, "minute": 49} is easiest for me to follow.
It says {"hour": 2, "minute": 53}
